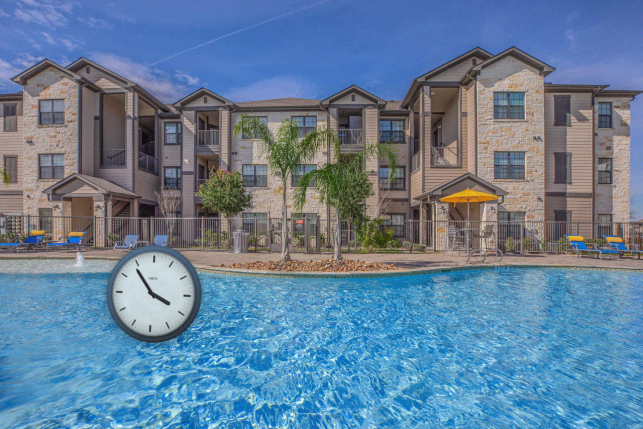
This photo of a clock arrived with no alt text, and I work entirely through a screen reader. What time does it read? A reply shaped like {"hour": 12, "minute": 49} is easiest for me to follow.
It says {"hour": 3, "minute": 54}
